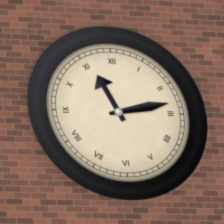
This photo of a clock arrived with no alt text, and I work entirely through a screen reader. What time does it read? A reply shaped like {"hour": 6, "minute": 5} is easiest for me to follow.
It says {"hour": 11, "minute": 13}
